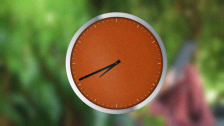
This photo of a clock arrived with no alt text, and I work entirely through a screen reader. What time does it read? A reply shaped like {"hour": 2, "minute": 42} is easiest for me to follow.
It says {"hour": 7, "minute": 41}
